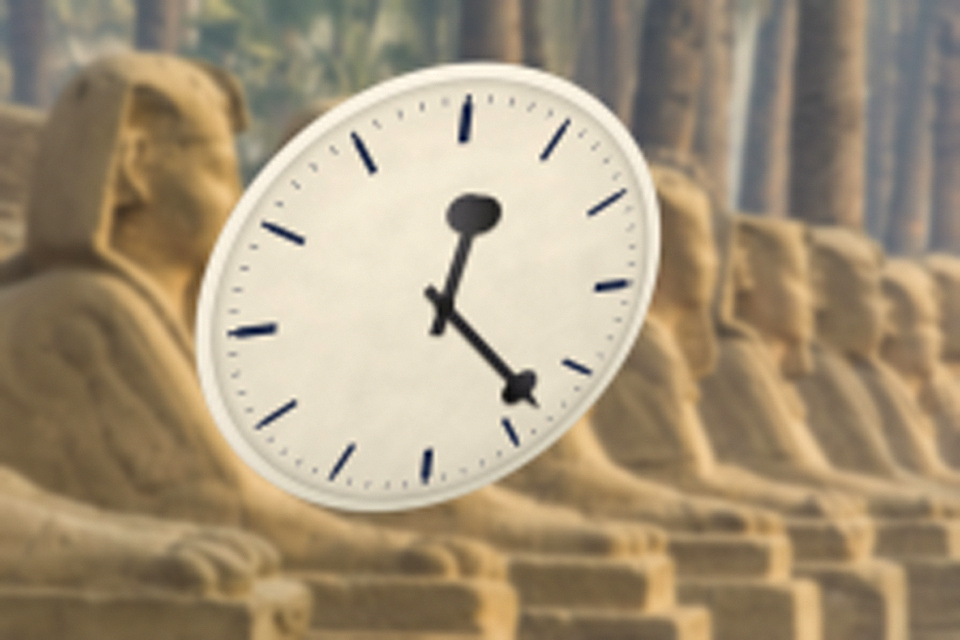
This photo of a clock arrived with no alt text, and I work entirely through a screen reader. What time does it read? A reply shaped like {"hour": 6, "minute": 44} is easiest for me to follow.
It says {"hour": 12, "minute": 23}
